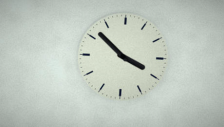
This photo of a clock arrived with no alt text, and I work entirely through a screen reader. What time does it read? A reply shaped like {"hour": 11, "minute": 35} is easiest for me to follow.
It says {"hour": 3, "minute": 52}
